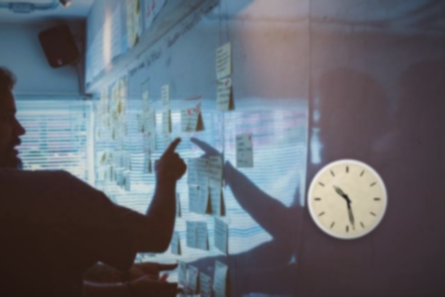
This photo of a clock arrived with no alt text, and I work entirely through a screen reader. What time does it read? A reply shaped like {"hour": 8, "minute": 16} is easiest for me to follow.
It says {"hour": 10, "minute": 28}
